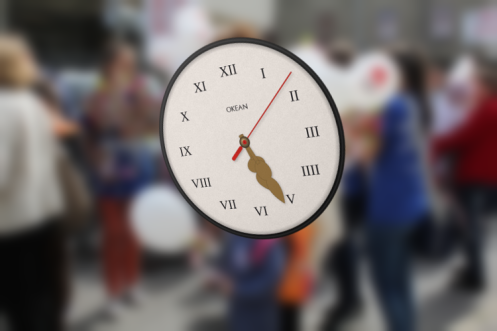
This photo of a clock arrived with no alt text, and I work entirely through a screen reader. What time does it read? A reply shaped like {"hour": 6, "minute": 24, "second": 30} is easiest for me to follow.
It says {"hour": 5, "minute": 26, "second": 8}
